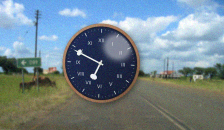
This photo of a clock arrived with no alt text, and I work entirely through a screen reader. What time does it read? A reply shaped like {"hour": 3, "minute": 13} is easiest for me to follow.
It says {"hour": 6, "minute": 49}
